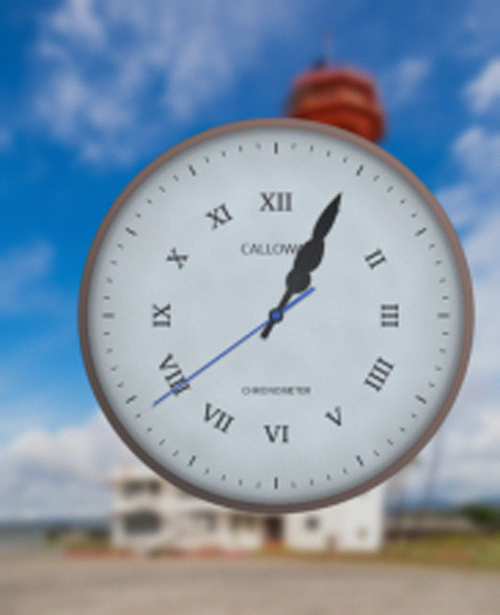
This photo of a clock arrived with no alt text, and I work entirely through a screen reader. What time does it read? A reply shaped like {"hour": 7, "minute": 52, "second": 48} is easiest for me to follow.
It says {"hour": 1, "minute": 4, "second": 39}
